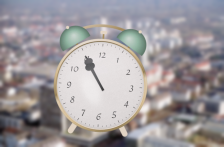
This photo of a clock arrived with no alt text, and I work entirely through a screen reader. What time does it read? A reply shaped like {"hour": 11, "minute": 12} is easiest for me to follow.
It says {"hour": 10, "minute": 55}
